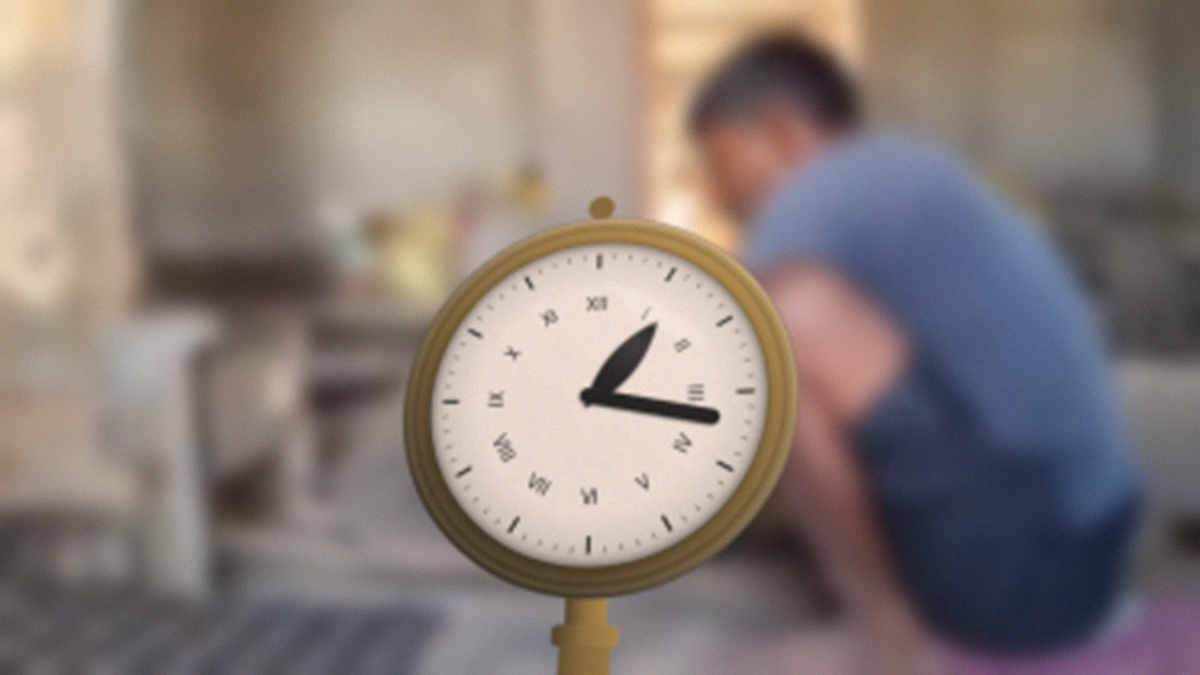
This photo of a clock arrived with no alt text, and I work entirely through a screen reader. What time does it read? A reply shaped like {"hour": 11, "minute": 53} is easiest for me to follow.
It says {"hour": 1, "minute": 17}
